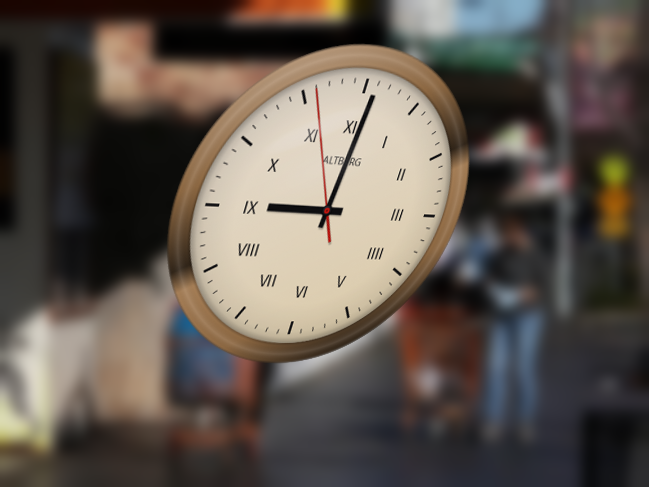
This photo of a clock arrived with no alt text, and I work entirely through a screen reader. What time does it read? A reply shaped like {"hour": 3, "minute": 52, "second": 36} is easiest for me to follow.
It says {"hour": 9, "minute": 0, "second": 56}
